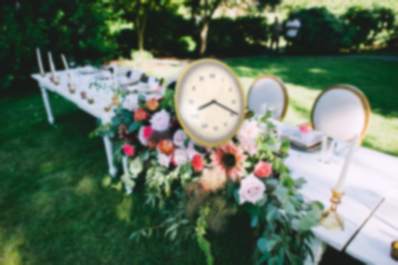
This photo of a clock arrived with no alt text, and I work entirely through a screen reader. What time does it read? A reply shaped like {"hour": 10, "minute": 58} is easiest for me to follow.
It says {"hour": 8, "minute": 19}
